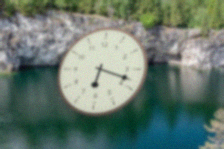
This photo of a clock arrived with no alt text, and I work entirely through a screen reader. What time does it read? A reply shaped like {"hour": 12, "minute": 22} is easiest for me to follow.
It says {"hour": 6, "minute": 18}
